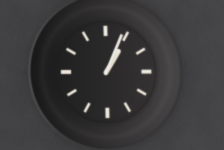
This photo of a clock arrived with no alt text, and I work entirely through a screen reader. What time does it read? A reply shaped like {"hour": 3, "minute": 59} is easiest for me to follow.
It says {"hour": 1, "minute": 4}
